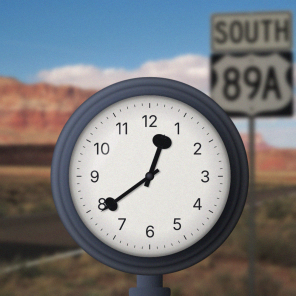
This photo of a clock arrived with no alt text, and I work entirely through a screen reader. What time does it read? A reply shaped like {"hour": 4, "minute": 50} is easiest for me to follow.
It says {"hour": 12, "minute": 39}
